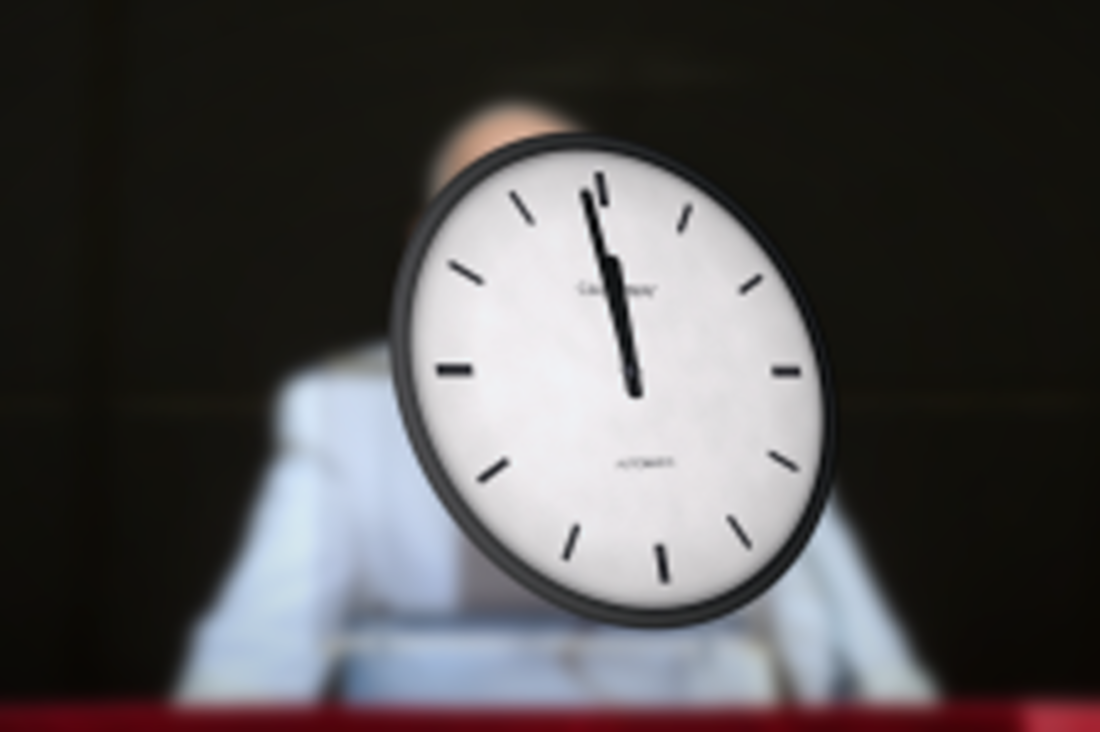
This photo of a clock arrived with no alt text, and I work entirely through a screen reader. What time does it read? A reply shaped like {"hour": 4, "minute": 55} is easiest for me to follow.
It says {"hour": 11, "minute": 59}
